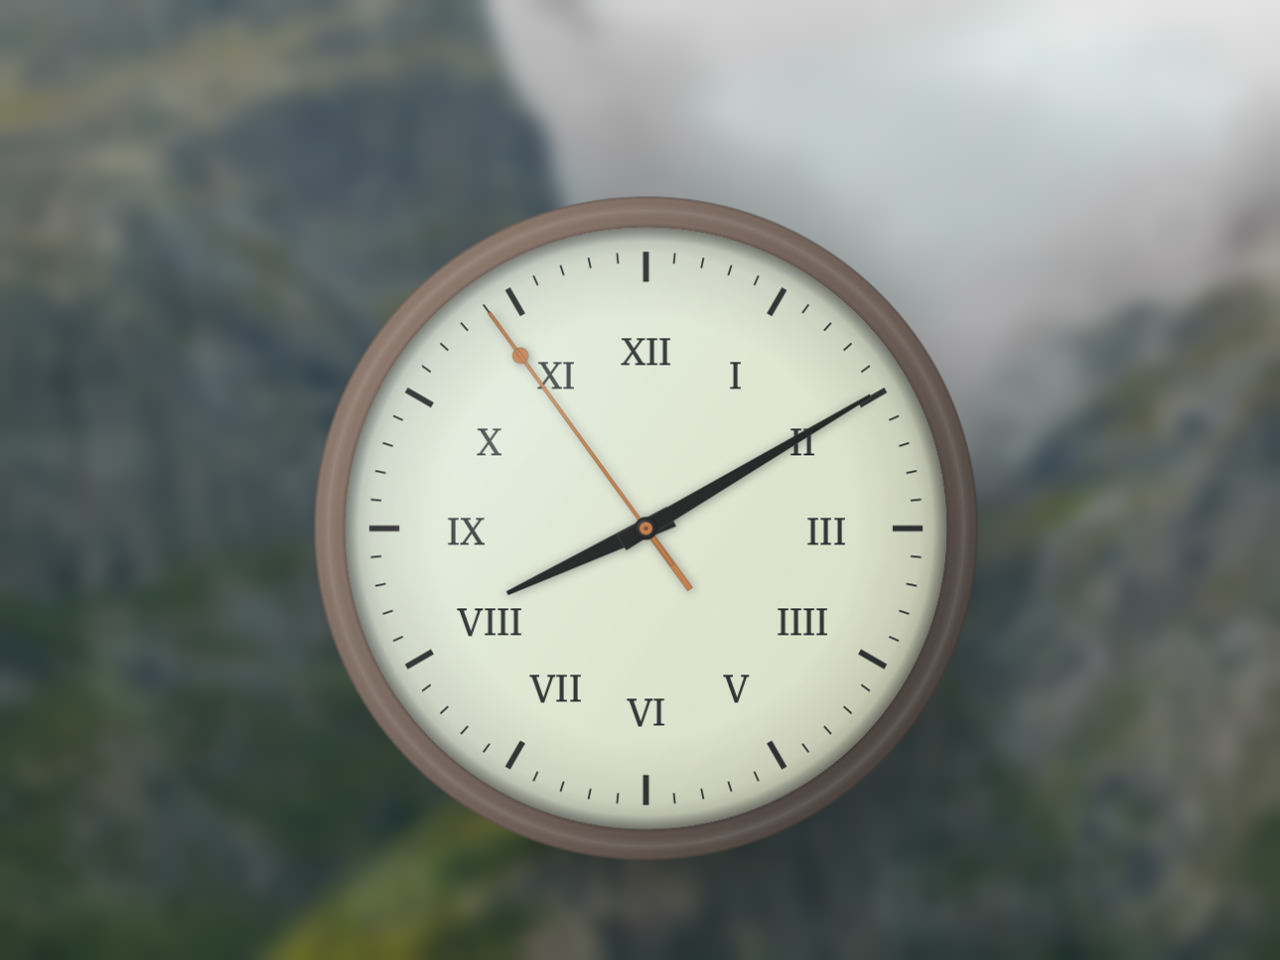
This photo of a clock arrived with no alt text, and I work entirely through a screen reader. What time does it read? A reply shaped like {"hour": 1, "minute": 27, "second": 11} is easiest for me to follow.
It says {"hour": 8, "minute": 9, "second": 54}
